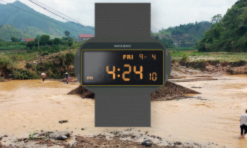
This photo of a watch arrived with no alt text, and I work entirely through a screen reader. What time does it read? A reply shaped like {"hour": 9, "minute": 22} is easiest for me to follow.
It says {"hour": 4, "minute": 24}
